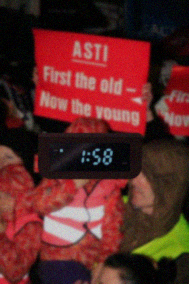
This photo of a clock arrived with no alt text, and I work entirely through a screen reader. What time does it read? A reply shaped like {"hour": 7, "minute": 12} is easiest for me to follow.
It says {"hour": 1, "minute": 58}
